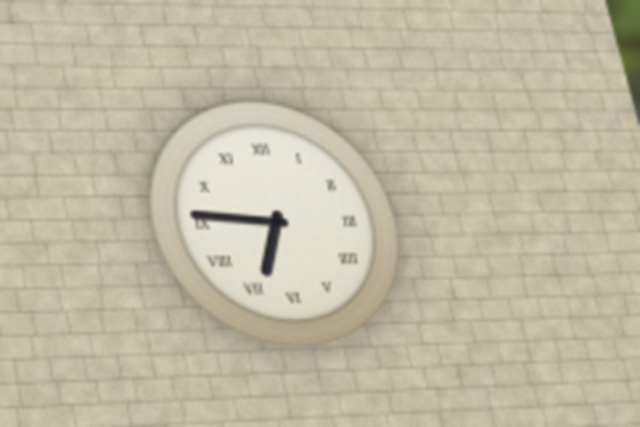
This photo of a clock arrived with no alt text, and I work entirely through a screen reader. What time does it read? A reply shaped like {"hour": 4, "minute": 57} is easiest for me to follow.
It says {"hour": 6, "minute": 46}
